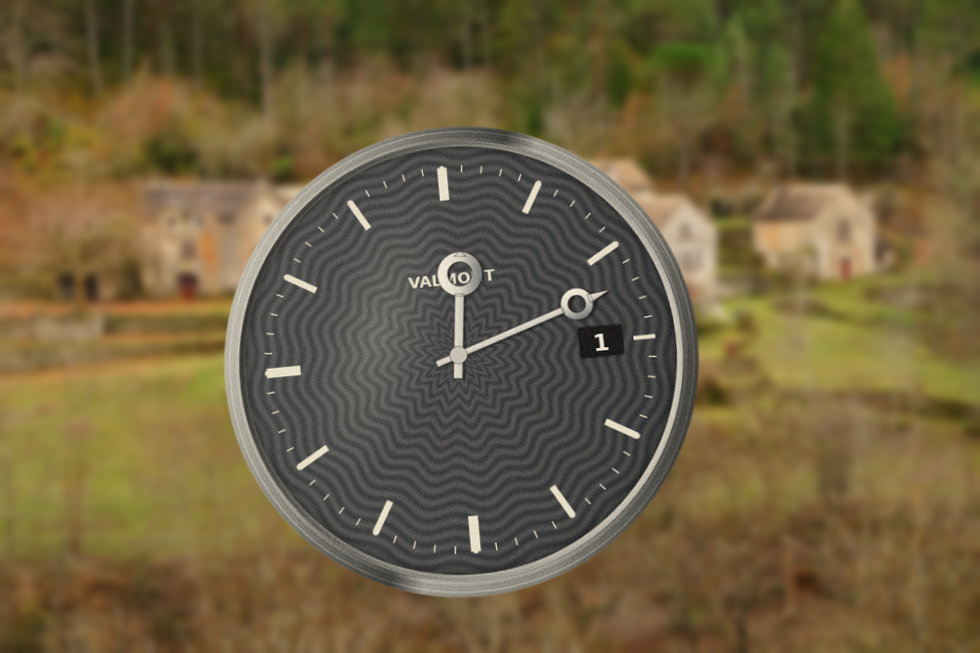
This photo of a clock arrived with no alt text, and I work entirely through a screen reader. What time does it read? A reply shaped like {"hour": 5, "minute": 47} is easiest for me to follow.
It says {"hour": 12, "minute": 12}
